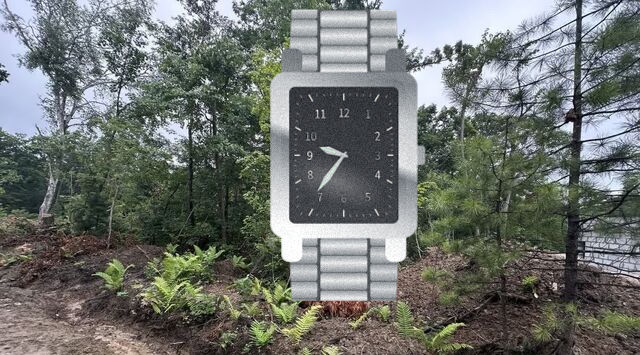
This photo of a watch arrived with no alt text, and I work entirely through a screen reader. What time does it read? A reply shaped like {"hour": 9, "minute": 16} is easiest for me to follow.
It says {"hour": 9, "minute": 36}
